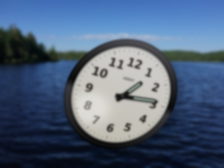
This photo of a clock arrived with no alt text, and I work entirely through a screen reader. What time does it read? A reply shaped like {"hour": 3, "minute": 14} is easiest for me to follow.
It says {"hour": 1, "minute": 14}
